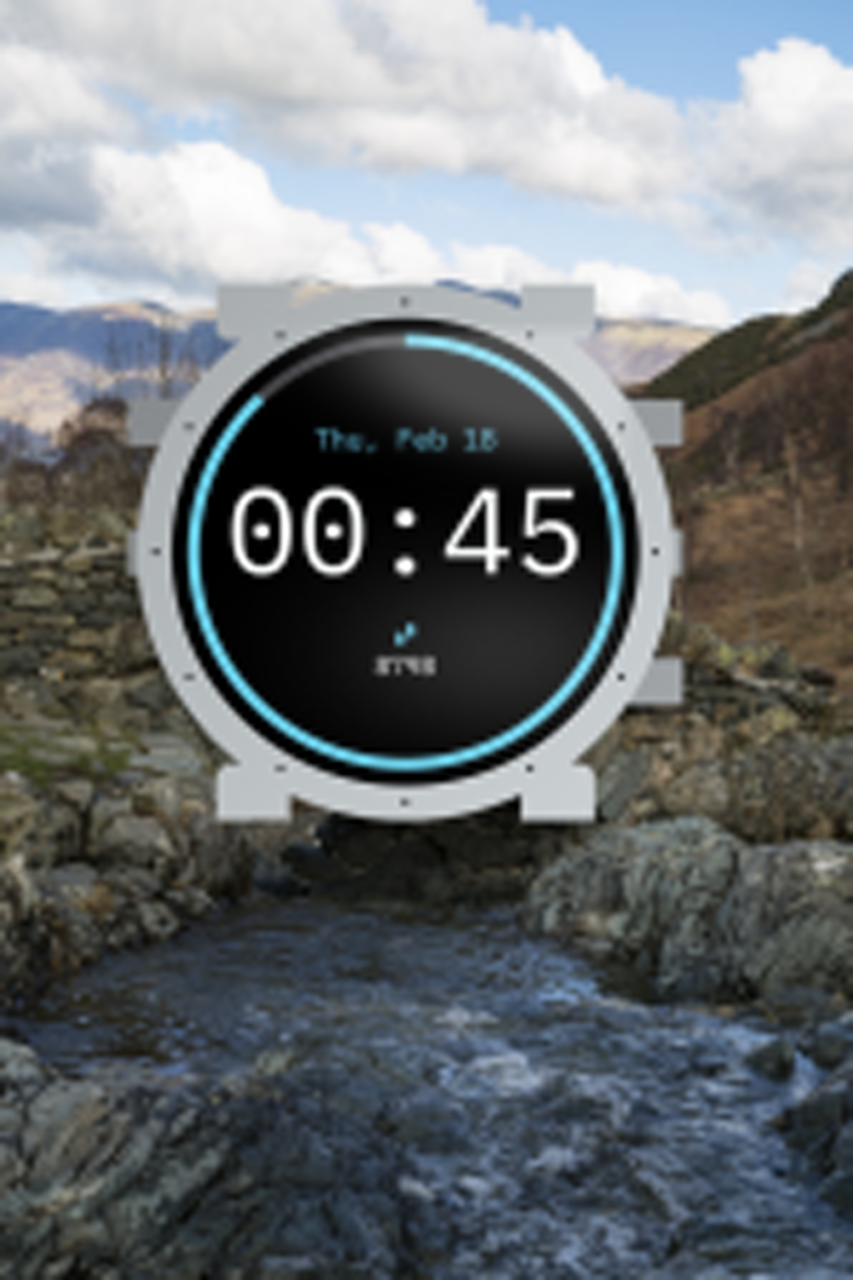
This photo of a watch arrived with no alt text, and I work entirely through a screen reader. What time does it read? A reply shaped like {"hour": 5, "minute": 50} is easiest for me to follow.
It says {"hour": 0, "minute": 45}
